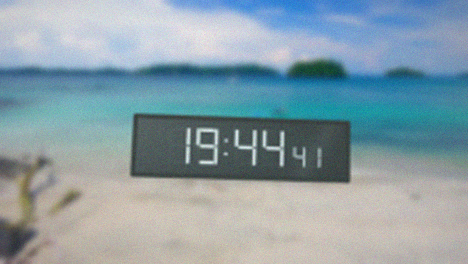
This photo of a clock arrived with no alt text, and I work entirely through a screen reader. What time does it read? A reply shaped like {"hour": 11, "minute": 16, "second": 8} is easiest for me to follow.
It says {"hour": 19, "minute": 44, "second": 41}
